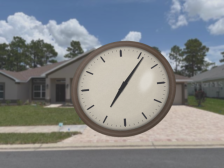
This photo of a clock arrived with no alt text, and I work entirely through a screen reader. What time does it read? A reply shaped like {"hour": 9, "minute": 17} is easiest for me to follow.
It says {"hour": 7, "minute": 6}
